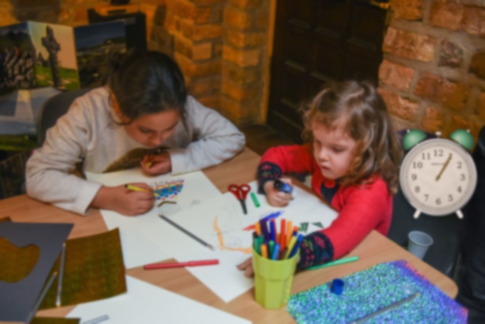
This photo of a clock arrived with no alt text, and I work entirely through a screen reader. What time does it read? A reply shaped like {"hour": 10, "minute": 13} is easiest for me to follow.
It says {"hour": 1, "minute": 5}
